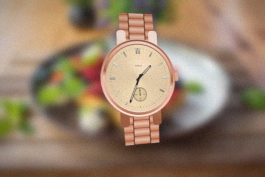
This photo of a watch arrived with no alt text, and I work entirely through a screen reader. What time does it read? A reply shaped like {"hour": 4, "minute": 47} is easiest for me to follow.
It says {"hour": 1, "minute": 34}
